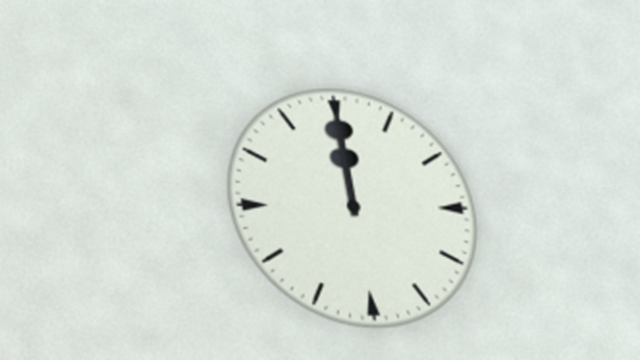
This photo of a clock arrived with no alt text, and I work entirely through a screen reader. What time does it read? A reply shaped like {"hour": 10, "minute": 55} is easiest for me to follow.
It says {"hour": 12, "minute": 0}
